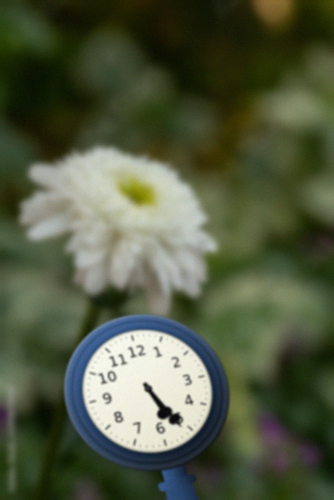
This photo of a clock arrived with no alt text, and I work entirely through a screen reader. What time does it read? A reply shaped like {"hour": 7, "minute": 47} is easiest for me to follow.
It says {"hour": 5, "minute": 26}
